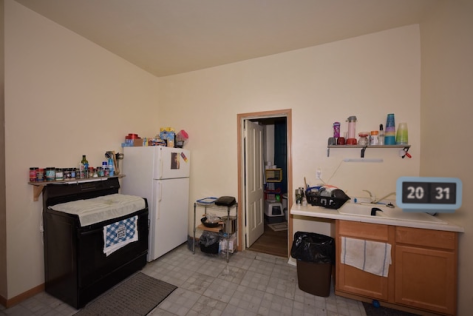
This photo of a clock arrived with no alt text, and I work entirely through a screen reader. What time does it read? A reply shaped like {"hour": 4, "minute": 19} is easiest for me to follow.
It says {"hour": 20, "minute": 31}
